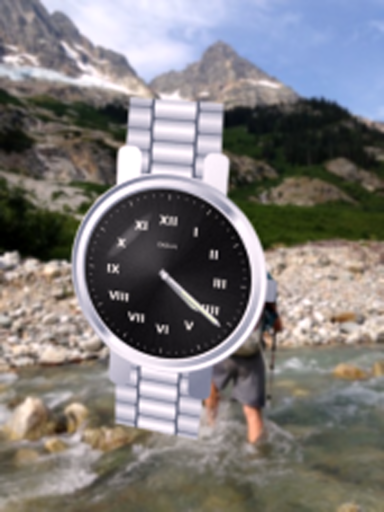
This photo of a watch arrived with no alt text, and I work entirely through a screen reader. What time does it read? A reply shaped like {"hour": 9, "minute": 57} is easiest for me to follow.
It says {"hour": 4, "minute": 21}
